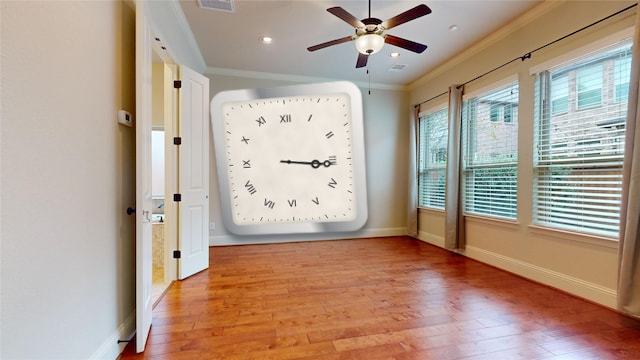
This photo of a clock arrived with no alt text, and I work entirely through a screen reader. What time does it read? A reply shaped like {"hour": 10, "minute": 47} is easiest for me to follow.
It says {"hour": 3, "minute": 16}
